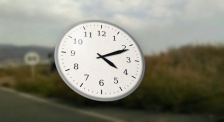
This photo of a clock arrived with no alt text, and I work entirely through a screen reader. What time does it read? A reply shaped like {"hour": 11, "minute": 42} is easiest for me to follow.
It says {"hour": 4, "minute": 11}
